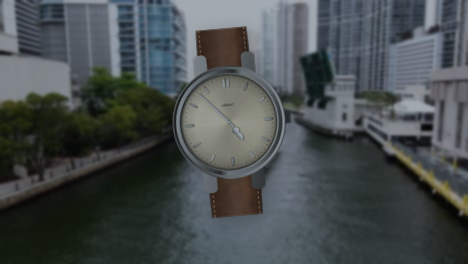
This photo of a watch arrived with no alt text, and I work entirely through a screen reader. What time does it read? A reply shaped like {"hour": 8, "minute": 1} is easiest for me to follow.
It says {"hour": 4, "minute": 53}
